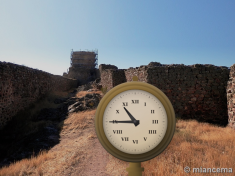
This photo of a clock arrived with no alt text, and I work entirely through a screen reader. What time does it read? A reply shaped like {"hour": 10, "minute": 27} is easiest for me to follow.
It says {"hour": 10, "minute": 45}
